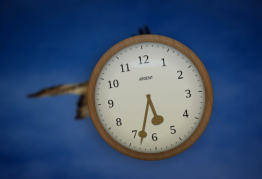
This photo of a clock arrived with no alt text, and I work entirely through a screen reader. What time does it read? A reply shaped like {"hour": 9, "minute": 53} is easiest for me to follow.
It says {"hour": 5, "minute": 33}
